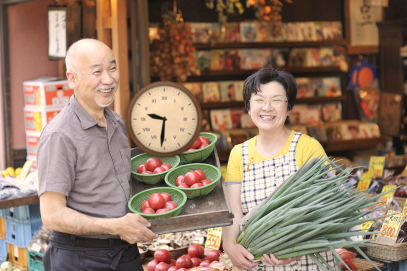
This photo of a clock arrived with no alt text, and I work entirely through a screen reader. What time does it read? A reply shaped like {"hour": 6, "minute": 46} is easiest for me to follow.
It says {"hour": 9, "minute": 31}
